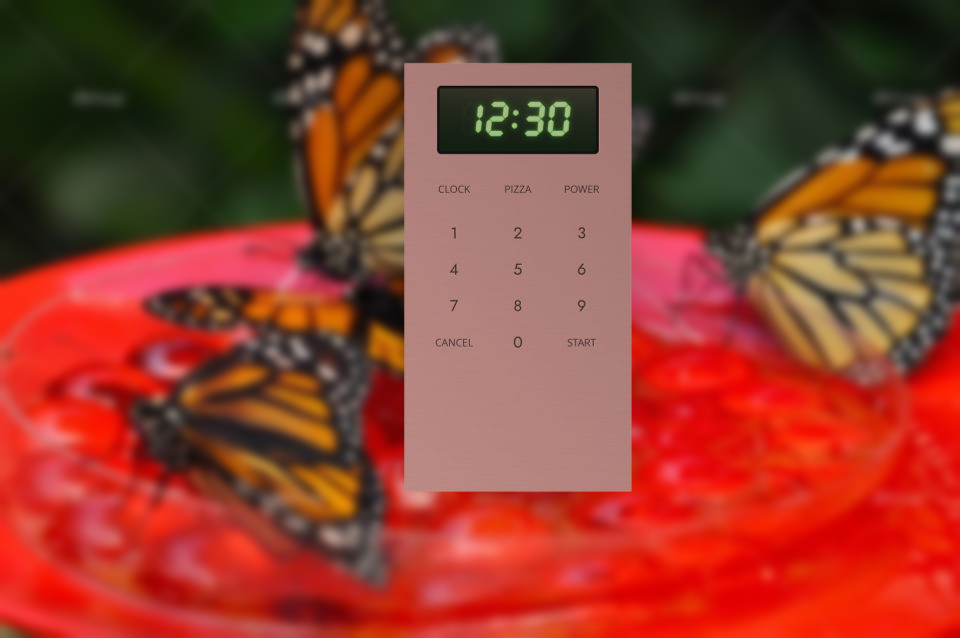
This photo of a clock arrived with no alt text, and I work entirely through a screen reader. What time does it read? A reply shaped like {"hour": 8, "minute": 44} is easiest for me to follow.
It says {"hour": 12, "minute": 30}
